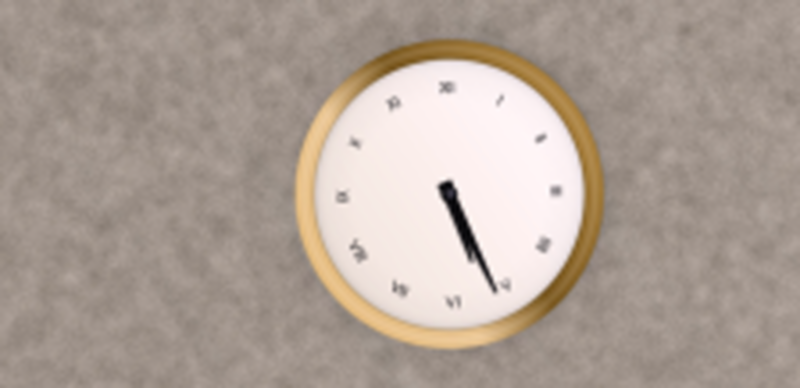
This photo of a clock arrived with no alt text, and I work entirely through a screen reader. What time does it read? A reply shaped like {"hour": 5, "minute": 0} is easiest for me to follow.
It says {"hour": 5, "minute": 26}
